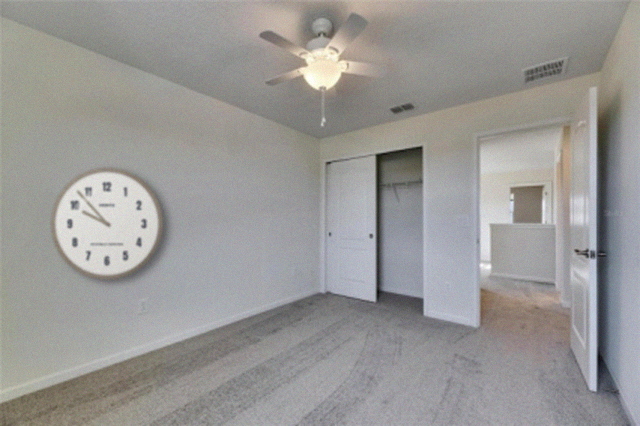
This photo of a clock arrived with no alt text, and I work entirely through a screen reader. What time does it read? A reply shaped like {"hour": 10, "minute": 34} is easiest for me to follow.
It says {"hour": 9, "minute": 53}
